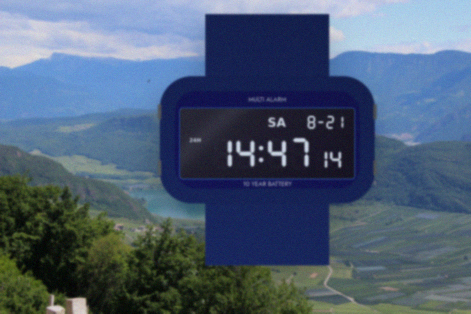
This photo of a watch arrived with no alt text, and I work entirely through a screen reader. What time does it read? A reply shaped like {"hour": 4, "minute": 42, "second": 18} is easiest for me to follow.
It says {"hour": 14, "minute": 47, "second": 14}
